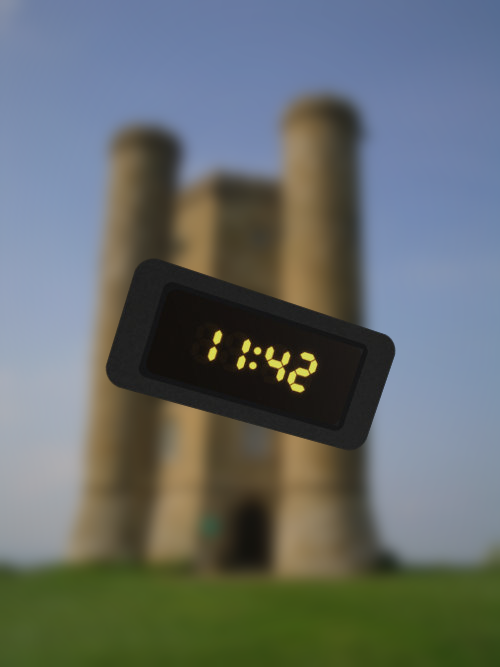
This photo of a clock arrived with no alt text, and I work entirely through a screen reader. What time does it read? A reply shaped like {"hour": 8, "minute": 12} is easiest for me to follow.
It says {"hour": 11, "minute": 42}
